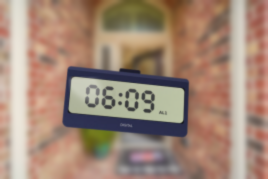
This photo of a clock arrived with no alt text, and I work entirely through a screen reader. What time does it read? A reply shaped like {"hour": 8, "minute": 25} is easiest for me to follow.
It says {"hour": 6, "minute": 9}
